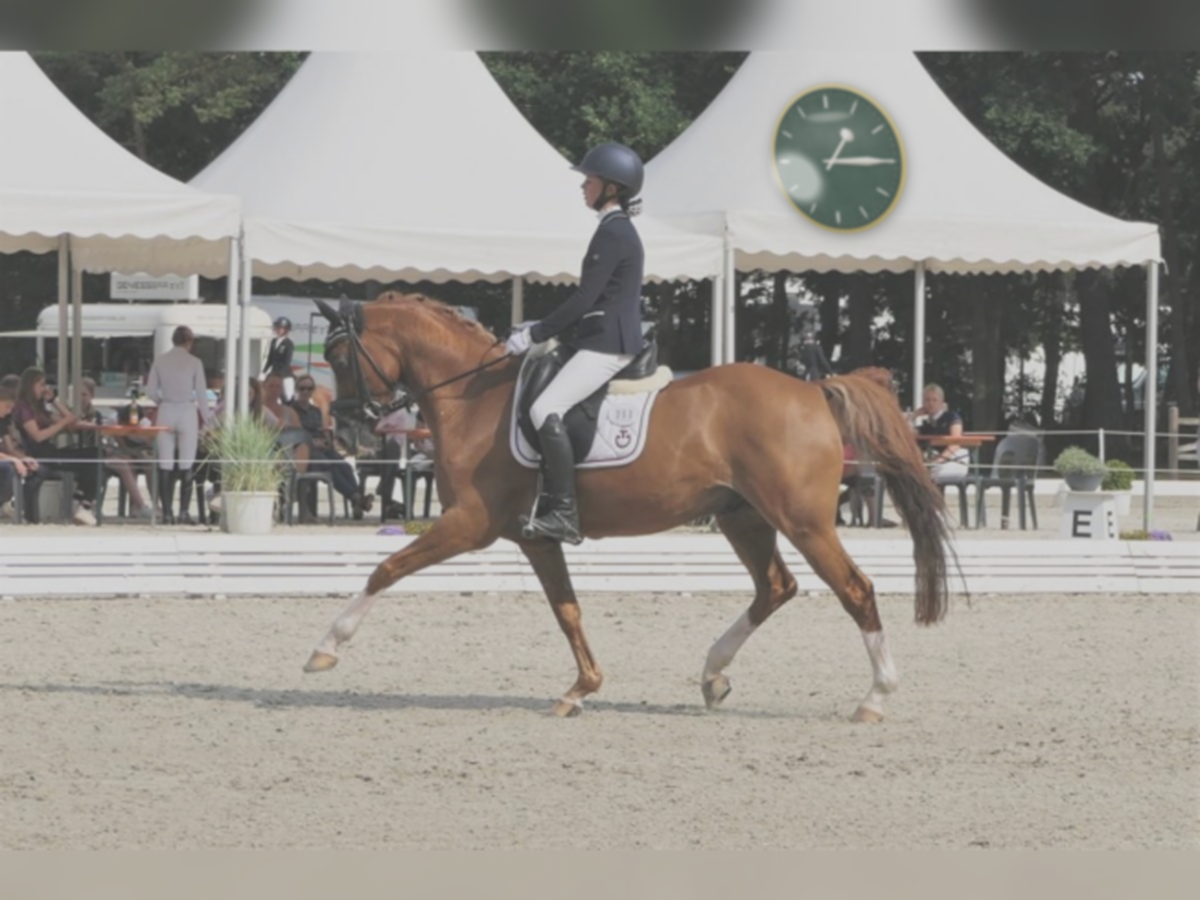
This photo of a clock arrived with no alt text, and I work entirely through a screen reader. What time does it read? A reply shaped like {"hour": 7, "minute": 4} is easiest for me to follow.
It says {"hour": 1, "minute": 15}
